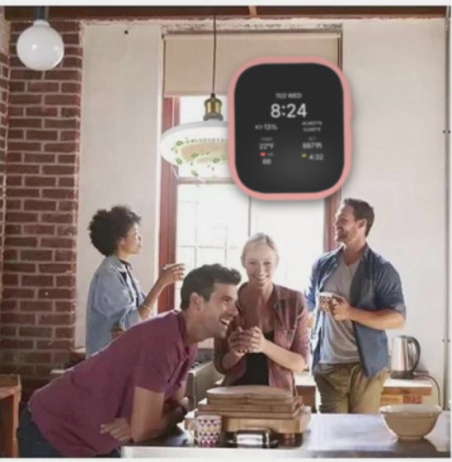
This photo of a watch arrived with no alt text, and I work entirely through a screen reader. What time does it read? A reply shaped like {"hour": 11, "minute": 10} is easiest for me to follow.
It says {"hour": 8, "minute": 24}
